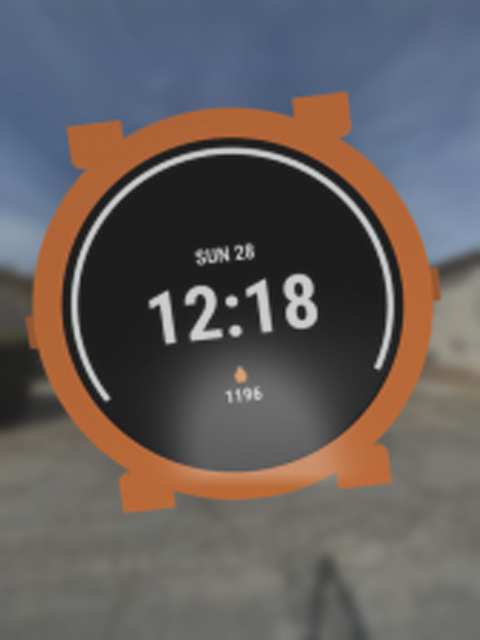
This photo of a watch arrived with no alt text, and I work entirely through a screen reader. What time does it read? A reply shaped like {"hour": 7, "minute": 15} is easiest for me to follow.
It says {"hour": 12, "minute": 18}
